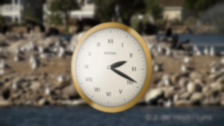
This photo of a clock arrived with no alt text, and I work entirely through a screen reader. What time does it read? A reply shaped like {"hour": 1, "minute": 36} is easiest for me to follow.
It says {"hour": 2, "minute": 19}
